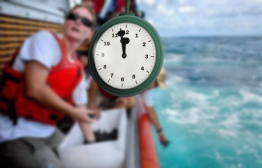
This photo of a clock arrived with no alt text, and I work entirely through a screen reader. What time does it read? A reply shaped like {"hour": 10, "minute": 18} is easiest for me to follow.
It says {"hour": 11, "minute": 58}
